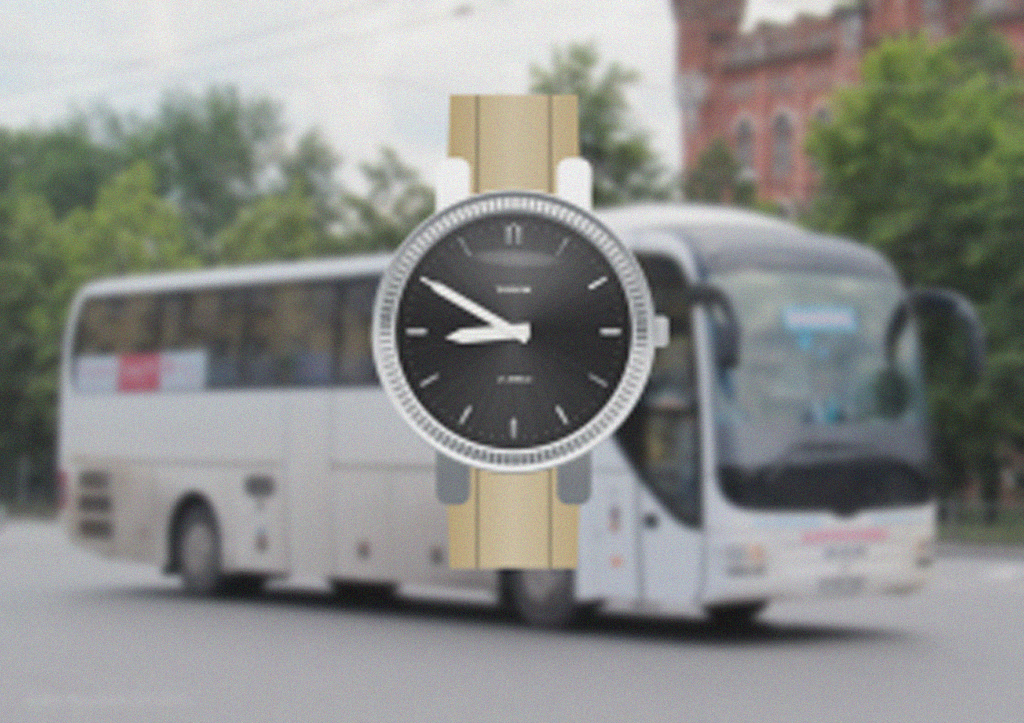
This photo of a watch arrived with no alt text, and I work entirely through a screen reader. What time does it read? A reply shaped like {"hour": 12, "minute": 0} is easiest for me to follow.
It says {"hour": 8, "minute": 50}
